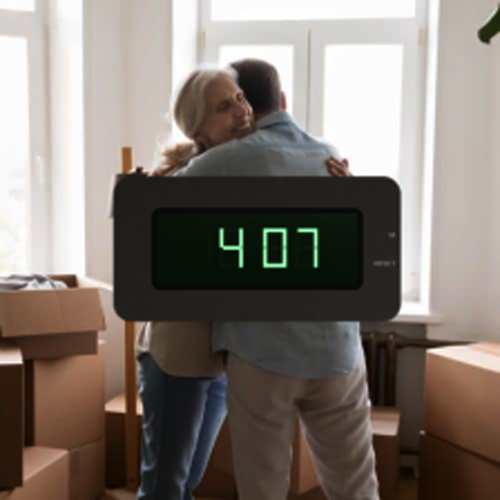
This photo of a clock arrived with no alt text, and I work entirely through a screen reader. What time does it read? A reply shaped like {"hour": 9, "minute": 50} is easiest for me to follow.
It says {"hour": 4, "minute": 7}
